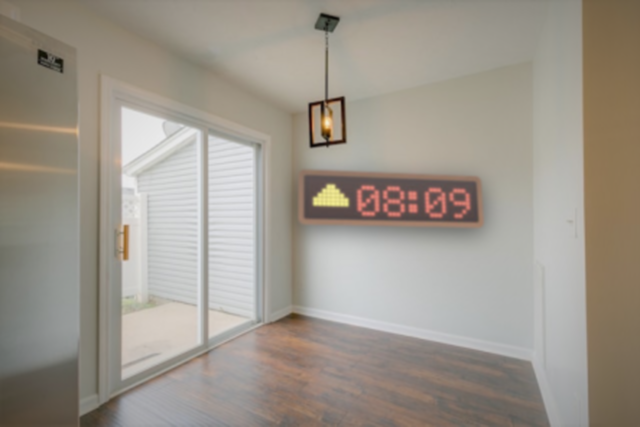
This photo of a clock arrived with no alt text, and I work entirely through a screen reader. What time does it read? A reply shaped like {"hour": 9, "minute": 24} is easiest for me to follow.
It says {"hour": 8, "minute": 9}
